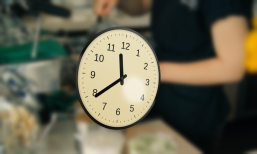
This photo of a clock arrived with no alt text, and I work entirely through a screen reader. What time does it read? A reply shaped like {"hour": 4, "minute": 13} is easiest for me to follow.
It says {"hour": 11, "minute": 39}
